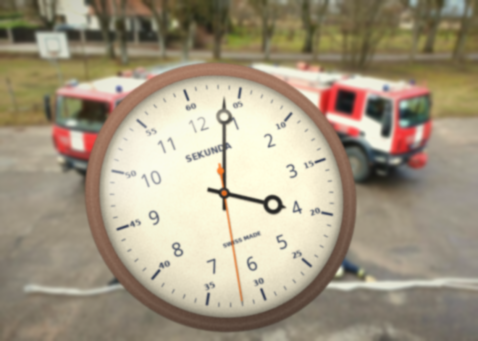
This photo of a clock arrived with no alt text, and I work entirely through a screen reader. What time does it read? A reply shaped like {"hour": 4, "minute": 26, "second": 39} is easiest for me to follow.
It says {"hour": 4, "minute": 3, "second": 32}
